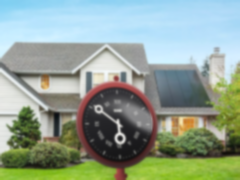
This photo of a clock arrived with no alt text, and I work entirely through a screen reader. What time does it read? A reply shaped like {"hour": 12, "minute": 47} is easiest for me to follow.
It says {"hour": 5, "minute": 51}
